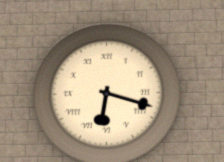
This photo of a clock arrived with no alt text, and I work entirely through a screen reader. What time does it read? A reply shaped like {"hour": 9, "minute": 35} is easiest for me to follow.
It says {"hour": 6, "minute": 18}
